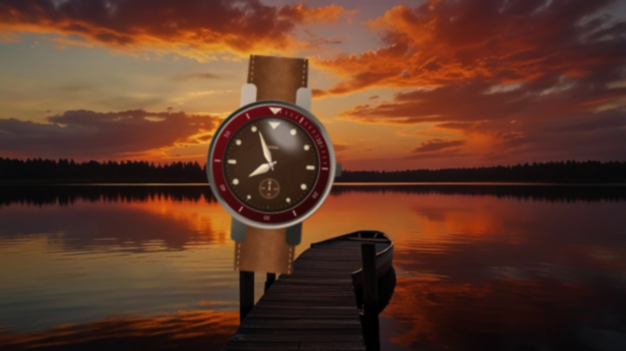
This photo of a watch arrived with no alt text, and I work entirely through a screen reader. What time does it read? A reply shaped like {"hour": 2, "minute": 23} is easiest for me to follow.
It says {"hour": 7, "minute": 56}
